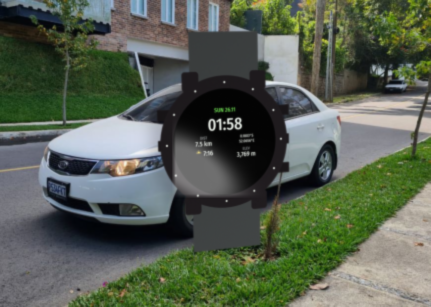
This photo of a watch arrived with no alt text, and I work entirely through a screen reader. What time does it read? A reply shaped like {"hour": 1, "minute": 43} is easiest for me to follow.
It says {"hour": 1, "minute": 58}
